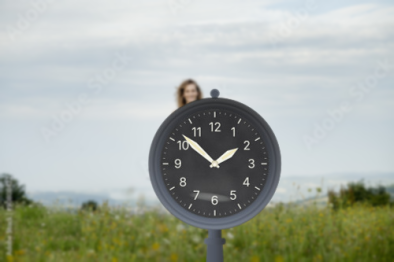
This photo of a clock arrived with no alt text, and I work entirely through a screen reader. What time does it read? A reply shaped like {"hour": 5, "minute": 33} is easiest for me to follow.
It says {"hour": 1, "minute": 52}
